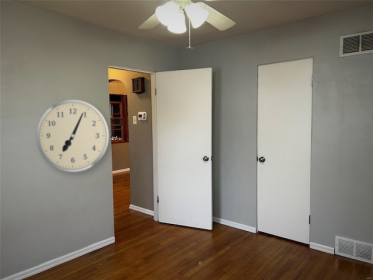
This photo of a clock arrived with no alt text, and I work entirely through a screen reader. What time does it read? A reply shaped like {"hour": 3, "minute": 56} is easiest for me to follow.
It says {"hour": 7, "minute": 4}
